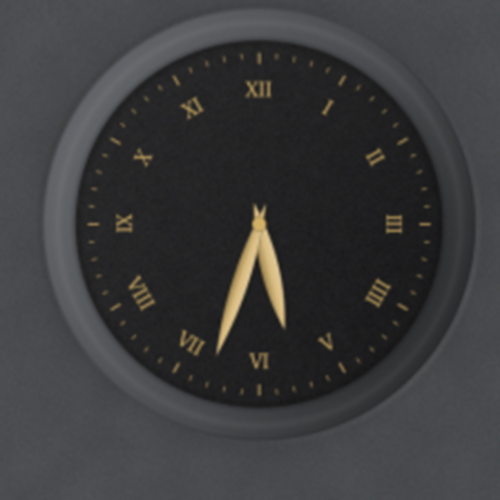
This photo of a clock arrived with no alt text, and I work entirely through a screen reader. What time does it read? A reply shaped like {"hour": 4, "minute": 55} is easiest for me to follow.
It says {"hour": 5, "minute": 33}
